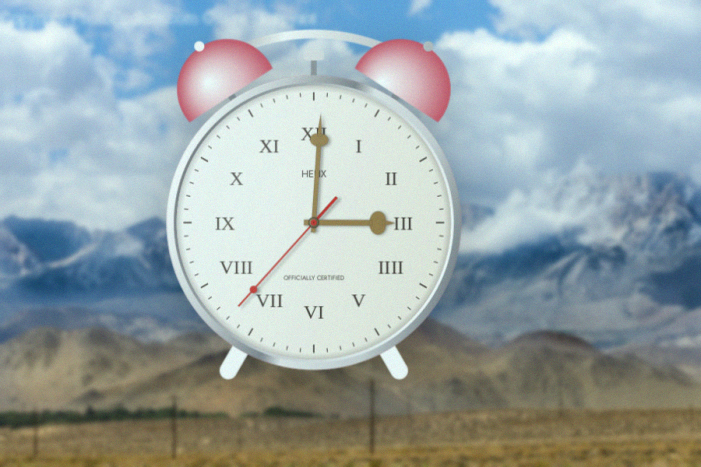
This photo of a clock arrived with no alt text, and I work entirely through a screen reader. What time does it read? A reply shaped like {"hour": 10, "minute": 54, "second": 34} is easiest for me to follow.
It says {"hour": 3, "minute": 0, "second": 37}
